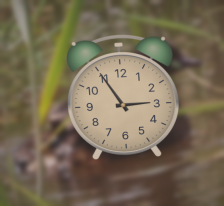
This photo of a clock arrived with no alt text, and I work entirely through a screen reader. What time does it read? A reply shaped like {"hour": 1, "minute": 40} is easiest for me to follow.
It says {"hour": 2, "minute": 55}
